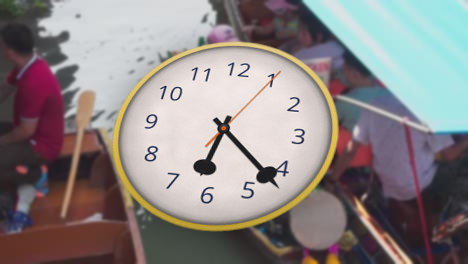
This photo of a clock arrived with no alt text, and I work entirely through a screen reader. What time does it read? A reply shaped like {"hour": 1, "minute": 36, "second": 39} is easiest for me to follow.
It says {"hour": 6, "minute": 22, "second": 5}
